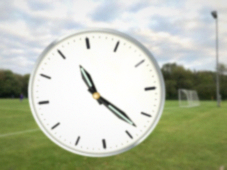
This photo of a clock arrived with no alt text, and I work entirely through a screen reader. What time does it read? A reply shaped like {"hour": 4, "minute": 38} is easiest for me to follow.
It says {"hour": 11, "minute": 23}
